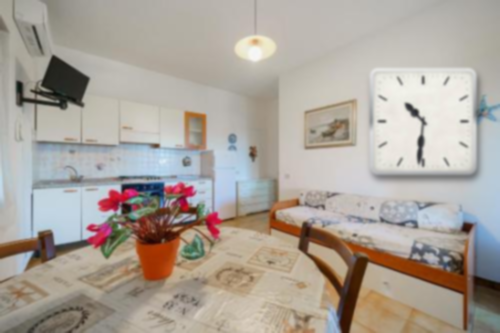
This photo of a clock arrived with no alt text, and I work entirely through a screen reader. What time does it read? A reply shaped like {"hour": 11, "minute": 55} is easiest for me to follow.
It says {"hour": 10, "minute": 31}
